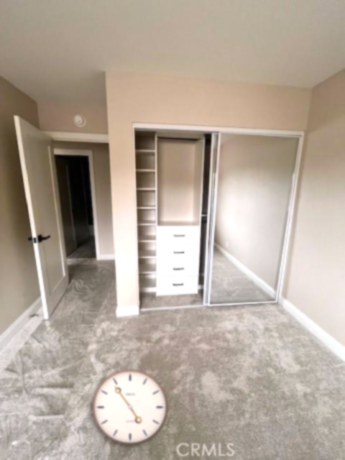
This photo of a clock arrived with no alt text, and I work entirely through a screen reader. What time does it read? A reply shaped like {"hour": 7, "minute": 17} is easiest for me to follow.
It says {"hour": 4, "minute": 54}
